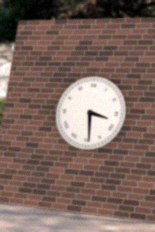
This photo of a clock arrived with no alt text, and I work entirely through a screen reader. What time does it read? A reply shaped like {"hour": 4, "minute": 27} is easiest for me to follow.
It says {"hour": 3, "minute": 29}
